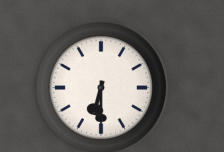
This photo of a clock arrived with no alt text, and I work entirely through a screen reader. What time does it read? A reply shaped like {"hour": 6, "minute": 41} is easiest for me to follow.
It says {"hour": 6, "minute": 30}
